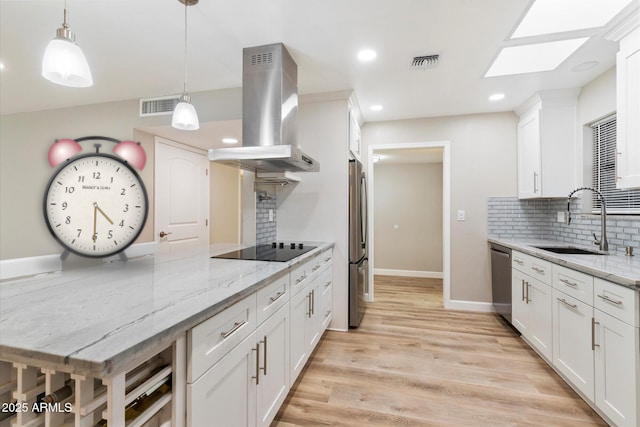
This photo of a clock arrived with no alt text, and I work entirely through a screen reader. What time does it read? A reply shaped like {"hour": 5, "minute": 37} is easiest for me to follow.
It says {"hour": 4, "minute": 30}
